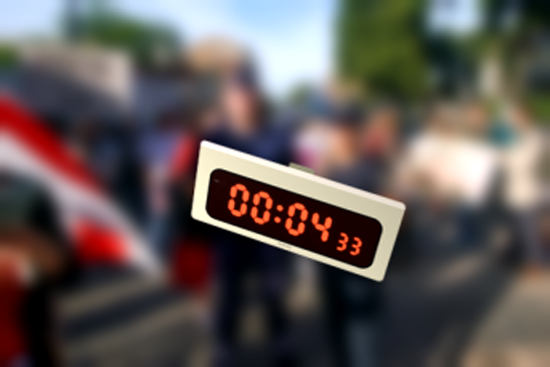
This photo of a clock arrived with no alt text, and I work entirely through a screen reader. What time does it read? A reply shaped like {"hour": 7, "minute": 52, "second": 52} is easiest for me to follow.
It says {"hour": 0, "minute": 4, "second": 33}
